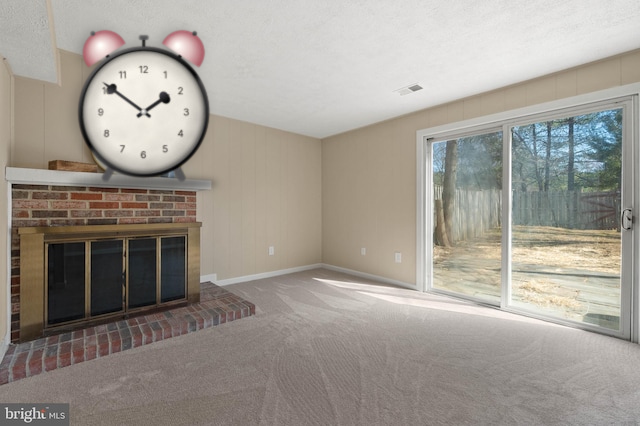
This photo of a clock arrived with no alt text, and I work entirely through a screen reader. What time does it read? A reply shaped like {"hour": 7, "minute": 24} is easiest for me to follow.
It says {"hour": 1, "minute": 51}
